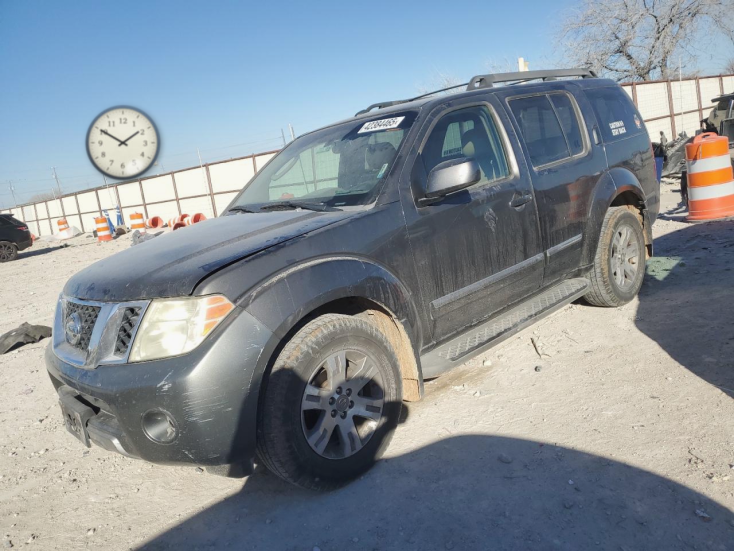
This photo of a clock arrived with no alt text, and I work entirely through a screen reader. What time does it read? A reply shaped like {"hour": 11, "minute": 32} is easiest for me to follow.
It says {"hour": 1, "minute": 50}
